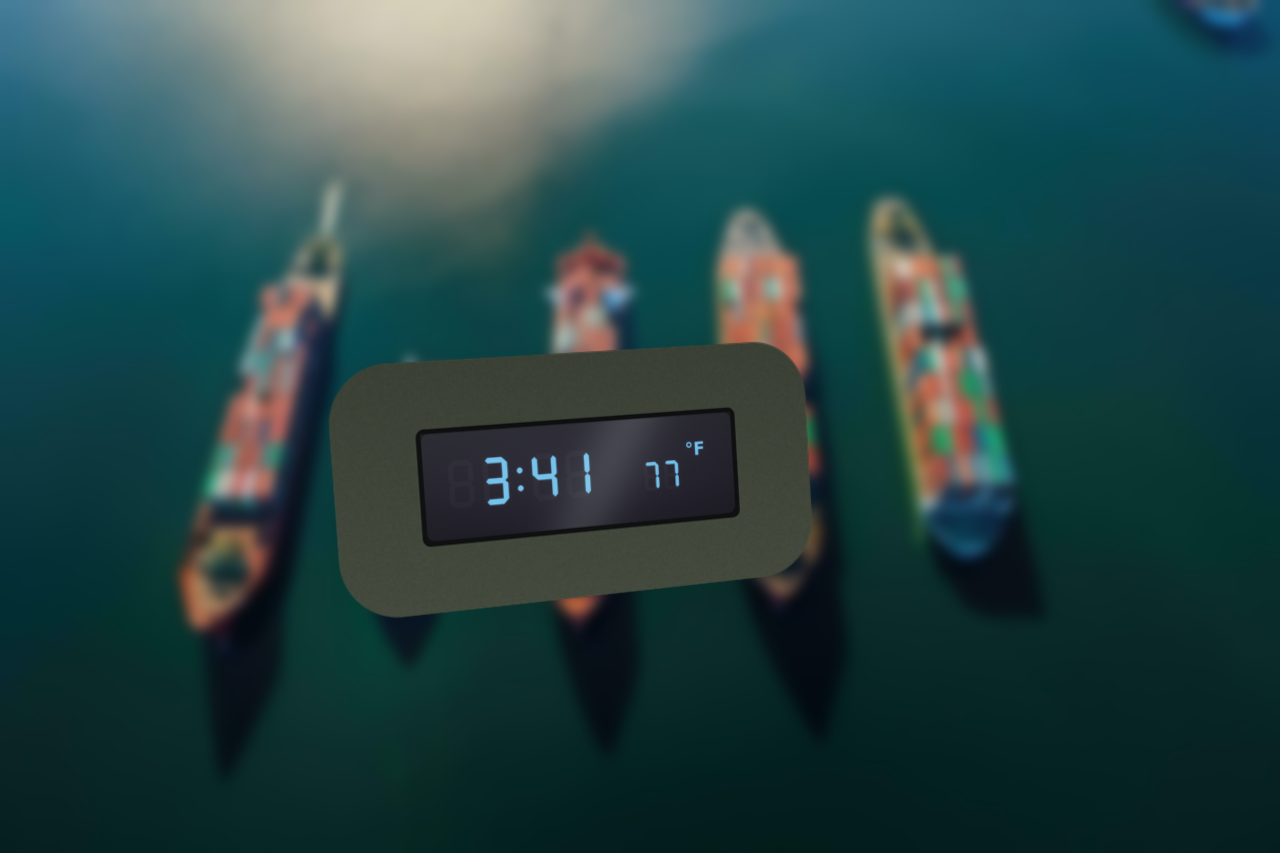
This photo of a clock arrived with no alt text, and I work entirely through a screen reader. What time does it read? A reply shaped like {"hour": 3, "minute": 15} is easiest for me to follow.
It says {"hour": 3, "minute": 41}
